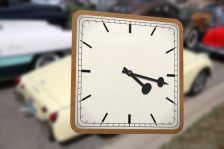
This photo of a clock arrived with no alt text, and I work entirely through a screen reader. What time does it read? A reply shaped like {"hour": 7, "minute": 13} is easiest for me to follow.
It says {"hour": 4, "minute": 17}
